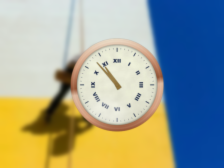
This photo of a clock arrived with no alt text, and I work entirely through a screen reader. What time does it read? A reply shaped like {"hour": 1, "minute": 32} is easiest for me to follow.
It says {"hour": 10, "minute": 53}
